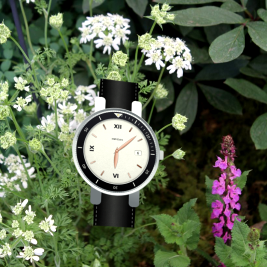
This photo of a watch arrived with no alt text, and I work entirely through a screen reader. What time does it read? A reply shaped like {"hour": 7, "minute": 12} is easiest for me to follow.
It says {"hour": 6, "minute": 8}
